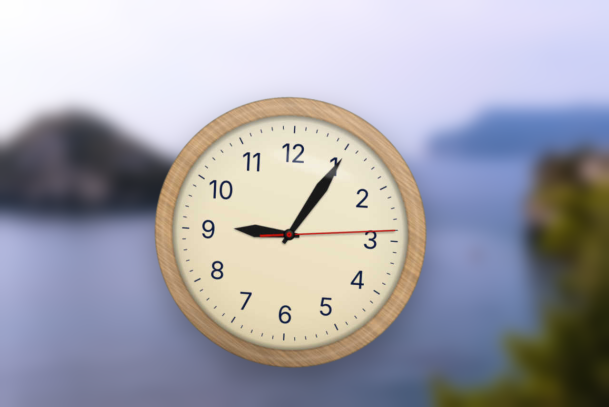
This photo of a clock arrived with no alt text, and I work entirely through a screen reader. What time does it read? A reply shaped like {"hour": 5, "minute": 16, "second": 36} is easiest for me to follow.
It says {"hour": 9, "minute": 5, "second": 14}
